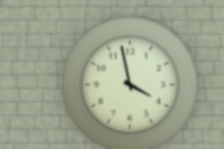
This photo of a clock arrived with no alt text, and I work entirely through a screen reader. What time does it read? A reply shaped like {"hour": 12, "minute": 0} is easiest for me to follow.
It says {"hour": 3, "minute": 58}
